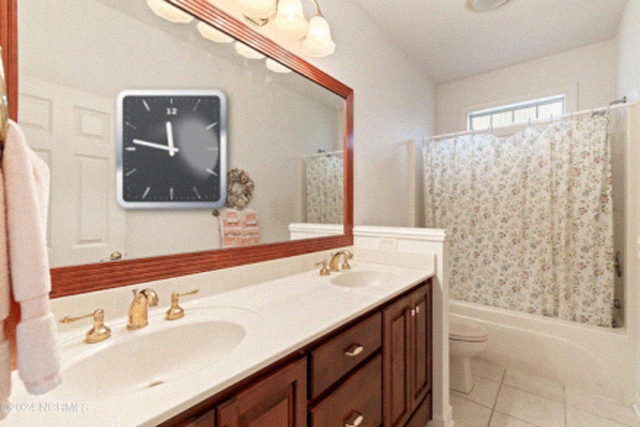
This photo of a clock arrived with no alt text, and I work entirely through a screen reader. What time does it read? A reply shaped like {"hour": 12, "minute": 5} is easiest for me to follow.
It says {"hour": 11, "minute": 47}
